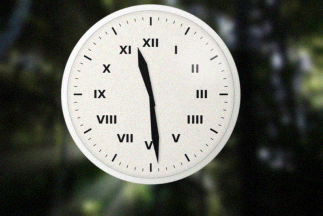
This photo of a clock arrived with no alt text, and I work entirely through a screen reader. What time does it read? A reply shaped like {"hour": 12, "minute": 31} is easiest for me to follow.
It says {"hour": 11, "minute": 29}
